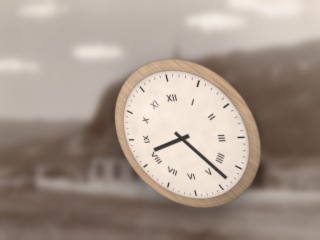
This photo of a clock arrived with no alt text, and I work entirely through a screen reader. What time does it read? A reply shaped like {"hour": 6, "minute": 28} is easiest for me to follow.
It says {"hour": 8, "minute": 23}
